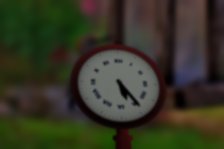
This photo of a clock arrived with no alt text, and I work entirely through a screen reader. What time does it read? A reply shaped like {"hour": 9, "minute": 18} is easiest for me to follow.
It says {"hour": 5, "minute": 24}
